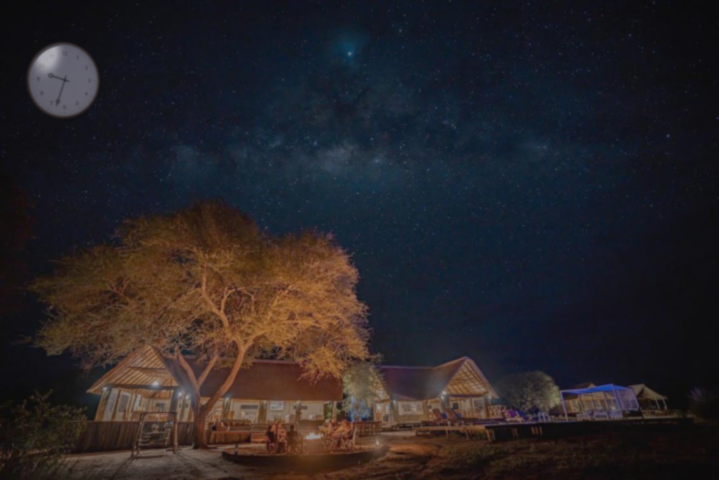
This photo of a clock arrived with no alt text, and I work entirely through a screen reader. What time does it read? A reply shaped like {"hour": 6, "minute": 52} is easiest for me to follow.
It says {"hour": 9, "minute": 33}
